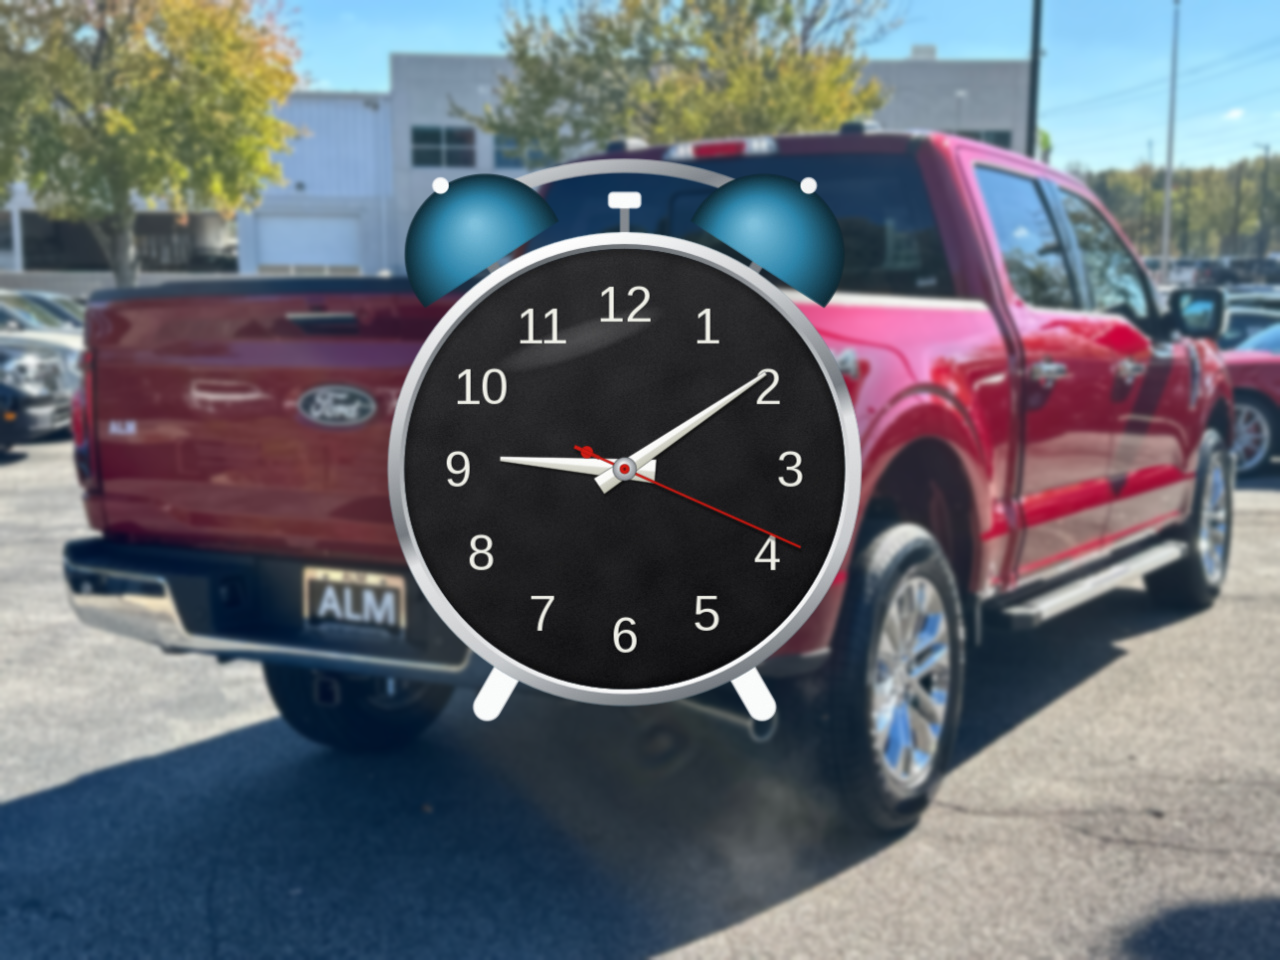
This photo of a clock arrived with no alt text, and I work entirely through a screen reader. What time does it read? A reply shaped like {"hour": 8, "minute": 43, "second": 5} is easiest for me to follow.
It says {"hour": 9, "minute": 9, "second": 19}
